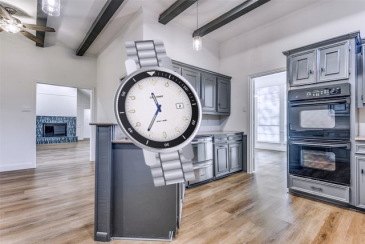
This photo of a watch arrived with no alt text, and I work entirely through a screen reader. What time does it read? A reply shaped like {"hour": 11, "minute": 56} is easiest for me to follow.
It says {"hour": 11, "minute": 36}
